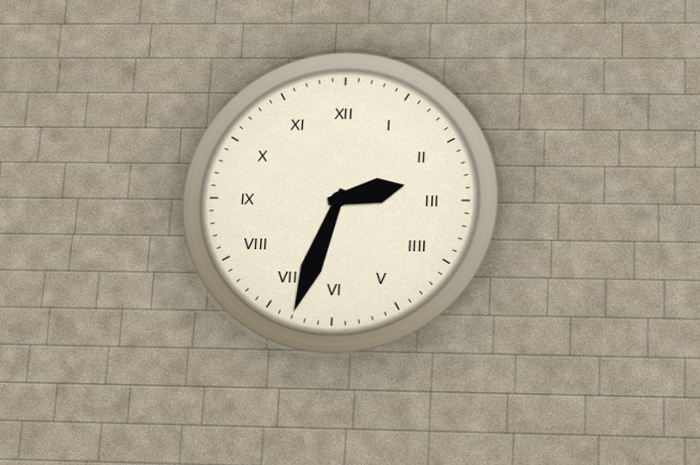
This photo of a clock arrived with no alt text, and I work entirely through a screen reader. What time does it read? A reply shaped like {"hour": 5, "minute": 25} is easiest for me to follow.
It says {"hour": 2, "minute": 33}
